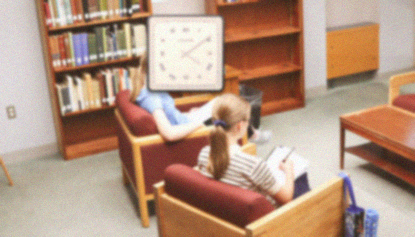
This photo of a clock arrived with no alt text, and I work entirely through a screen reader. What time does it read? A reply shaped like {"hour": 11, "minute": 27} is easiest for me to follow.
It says {"hour": 4, "minute": 9}
